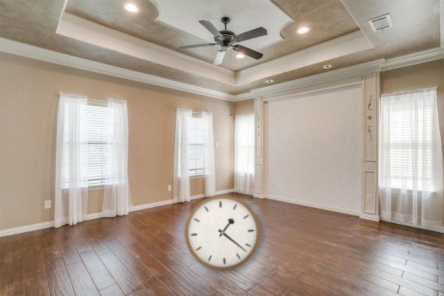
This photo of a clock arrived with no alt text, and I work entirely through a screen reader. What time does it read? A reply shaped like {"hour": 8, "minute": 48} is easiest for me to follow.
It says {"hour": 1, "minute": 22}
